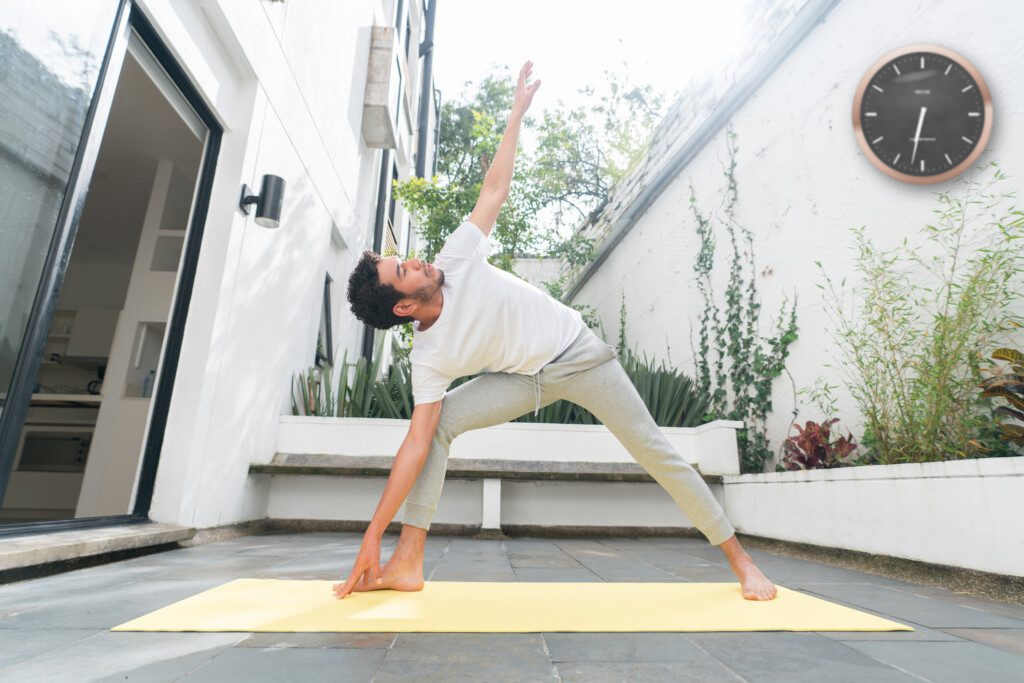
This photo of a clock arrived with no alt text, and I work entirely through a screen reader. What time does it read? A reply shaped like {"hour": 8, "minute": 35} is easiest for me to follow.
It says {"hour": 6, "minute": 32}
